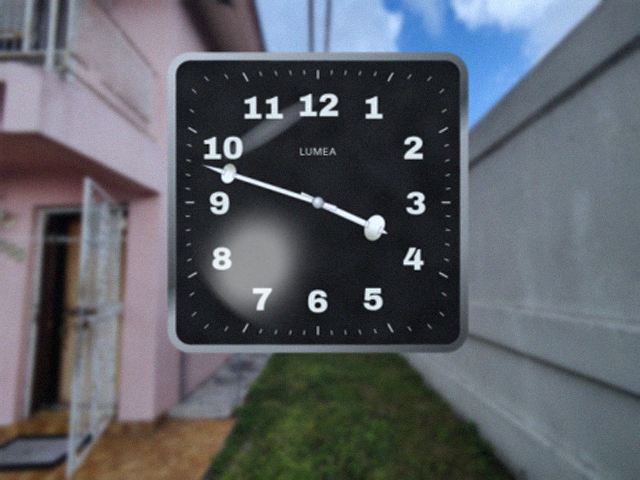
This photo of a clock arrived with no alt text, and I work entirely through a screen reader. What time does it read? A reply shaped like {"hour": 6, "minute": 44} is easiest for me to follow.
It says {"hour": 3, "minute": 48}
